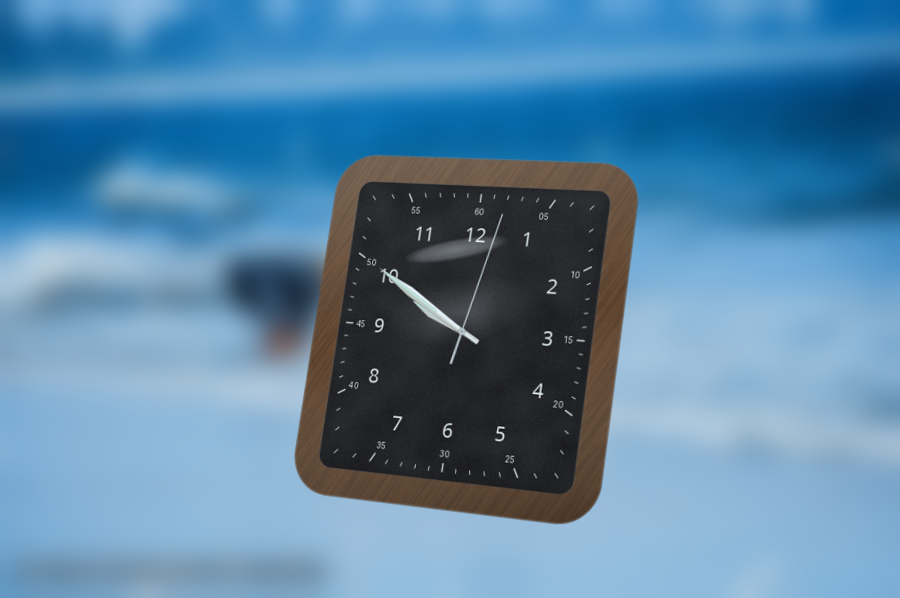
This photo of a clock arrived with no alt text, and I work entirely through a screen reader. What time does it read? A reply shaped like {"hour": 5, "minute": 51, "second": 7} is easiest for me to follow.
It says {"hour": 9, "minute": 50, "second": 2}
